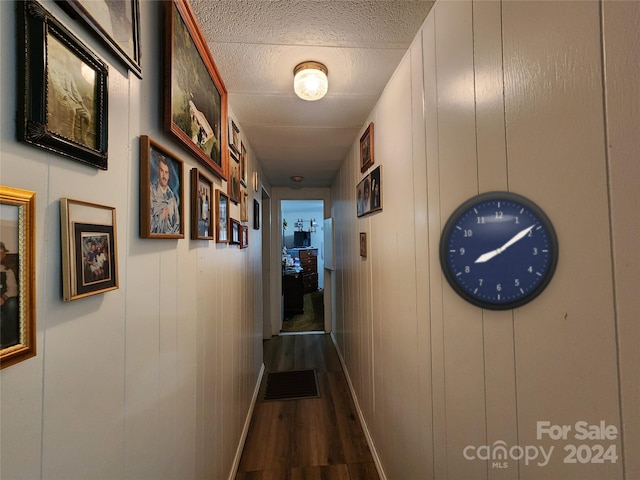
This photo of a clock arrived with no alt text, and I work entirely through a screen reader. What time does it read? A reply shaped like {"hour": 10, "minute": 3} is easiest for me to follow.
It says {"hour": 8, "minute": 9}
